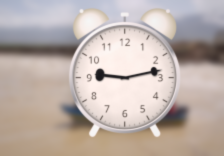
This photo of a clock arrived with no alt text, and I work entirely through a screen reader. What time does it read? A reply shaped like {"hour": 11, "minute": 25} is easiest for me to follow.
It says {"hour": 9, "minute": 13}
